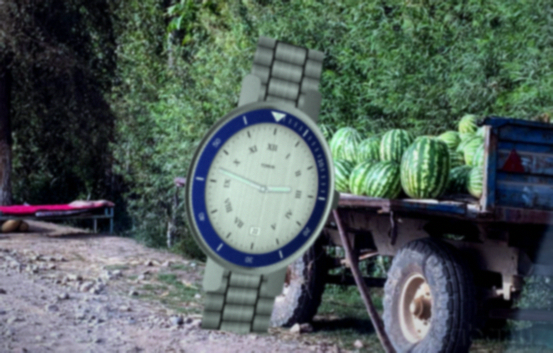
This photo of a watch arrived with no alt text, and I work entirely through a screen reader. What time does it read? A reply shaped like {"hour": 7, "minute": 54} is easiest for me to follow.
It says {"hour": 2, "minute": 47}
